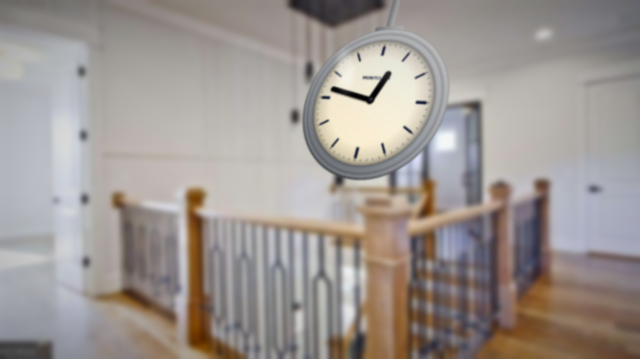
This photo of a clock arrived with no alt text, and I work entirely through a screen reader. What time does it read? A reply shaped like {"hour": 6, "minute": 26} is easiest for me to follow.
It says {"hour": 12, "minute": 47}
